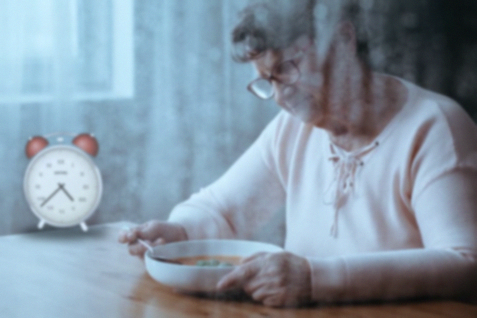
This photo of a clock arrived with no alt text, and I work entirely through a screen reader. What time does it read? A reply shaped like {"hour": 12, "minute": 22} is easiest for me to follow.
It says {"hour": 4, "minute": 38}
